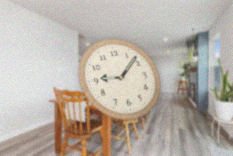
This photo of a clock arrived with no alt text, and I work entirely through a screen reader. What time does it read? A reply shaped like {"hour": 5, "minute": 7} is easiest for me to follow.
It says {"hour": 9, "minute": 8}
